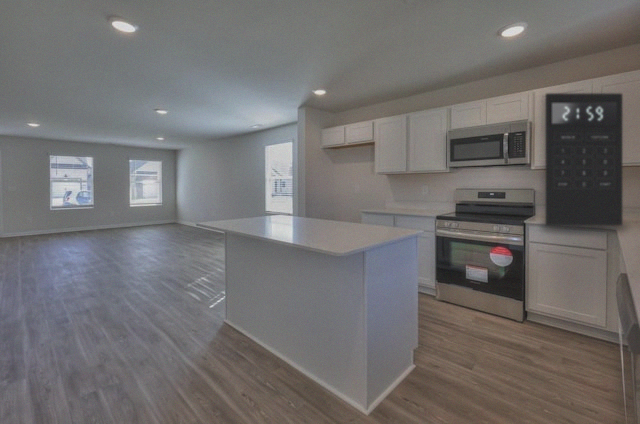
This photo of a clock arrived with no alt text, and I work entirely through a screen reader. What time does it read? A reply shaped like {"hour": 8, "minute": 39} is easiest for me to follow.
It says {"hour": 21, "minute": 59}
